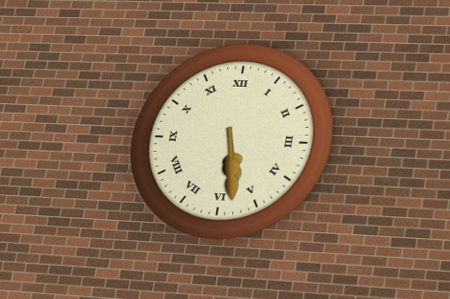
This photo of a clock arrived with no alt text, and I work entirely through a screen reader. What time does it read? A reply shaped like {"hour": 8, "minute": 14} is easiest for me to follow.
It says {"hour": 5, "minute": 28}
